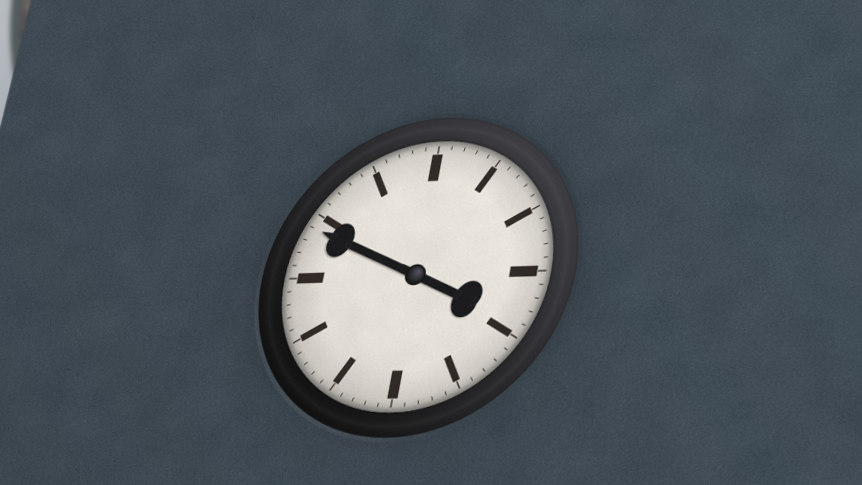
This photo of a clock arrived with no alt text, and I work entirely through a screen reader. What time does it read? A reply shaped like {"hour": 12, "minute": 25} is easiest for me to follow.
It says {"hour": 3, "minute": 49}
